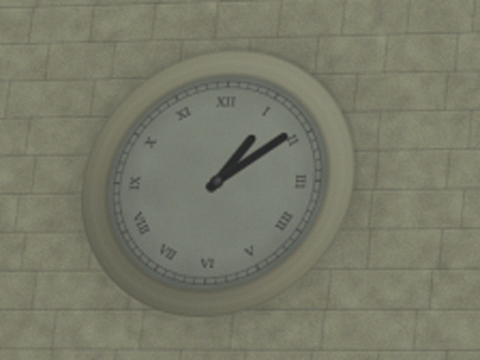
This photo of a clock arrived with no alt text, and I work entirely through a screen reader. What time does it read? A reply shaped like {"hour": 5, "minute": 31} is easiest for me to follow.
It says {"hour": 1, "minute": 9}
